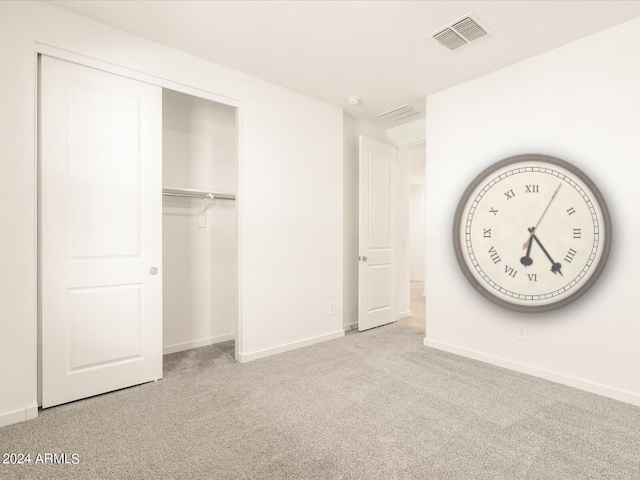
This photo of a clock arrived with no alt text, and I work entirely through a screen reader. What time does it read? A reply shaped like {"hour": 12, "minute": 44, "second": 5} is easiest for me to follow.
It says {"hour": 6, "minute": 24, "second": 5}
